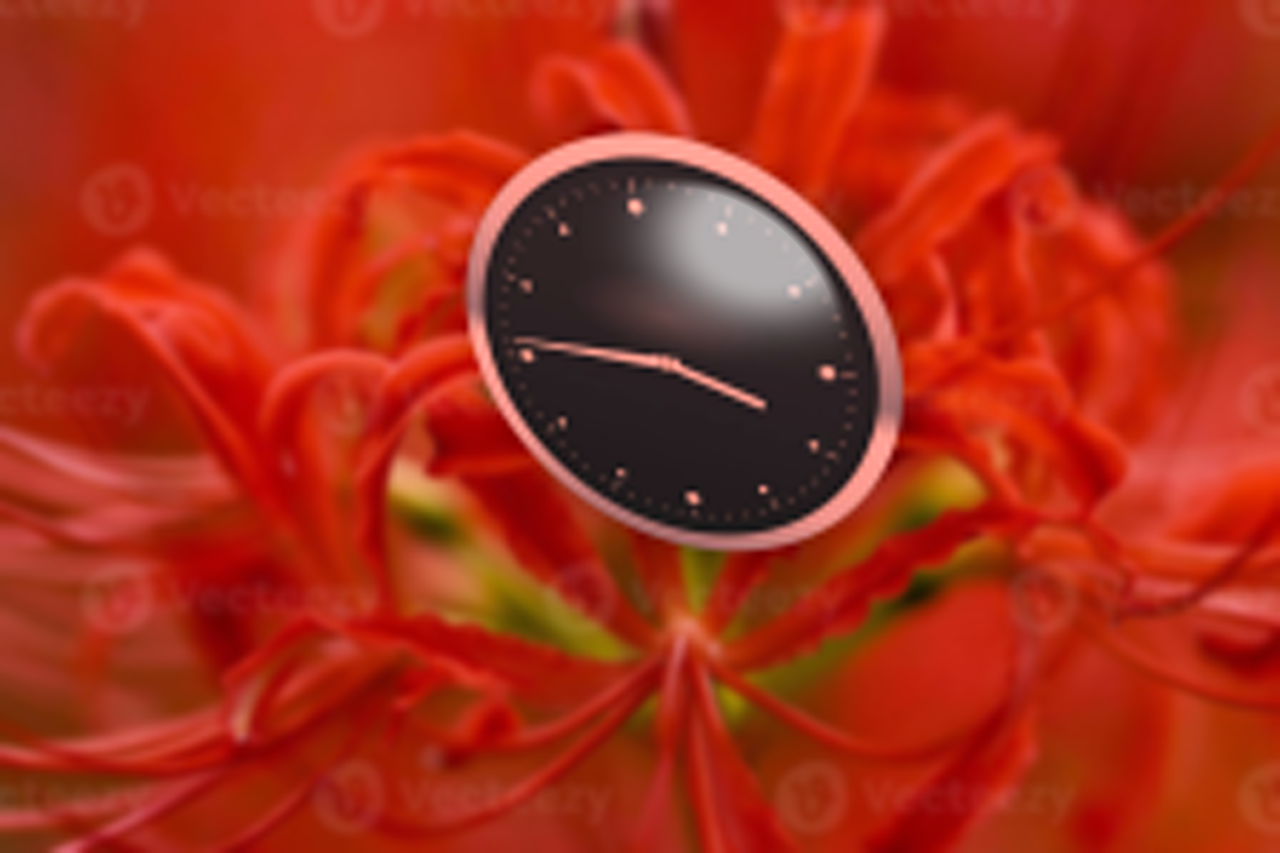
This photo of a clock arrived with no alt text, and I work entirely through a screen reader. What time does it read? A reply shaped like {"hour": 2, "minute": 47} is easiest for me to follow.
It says {"hour": 3, "minute": 46}
